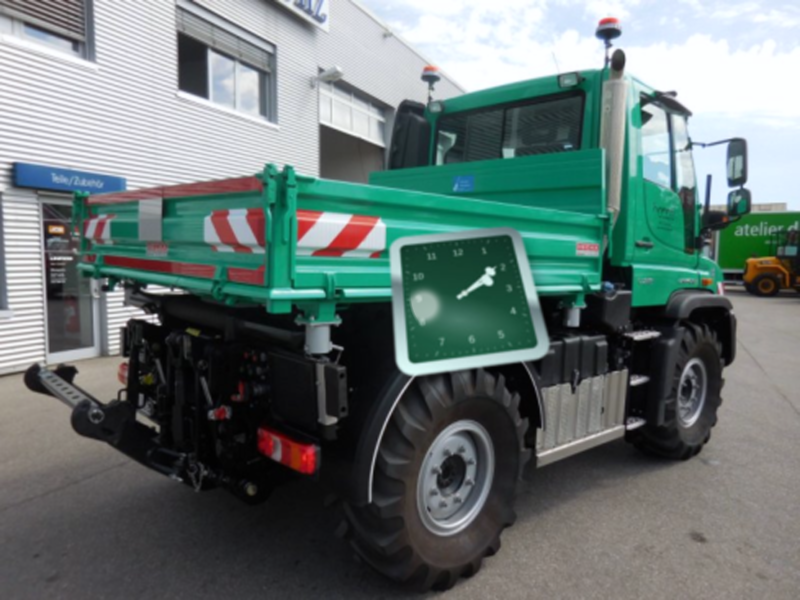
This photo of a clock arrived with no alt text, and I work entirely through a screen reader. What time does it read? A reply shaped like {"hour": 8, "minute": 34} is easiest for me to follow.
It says {"hour": 2, "minute": 9}
